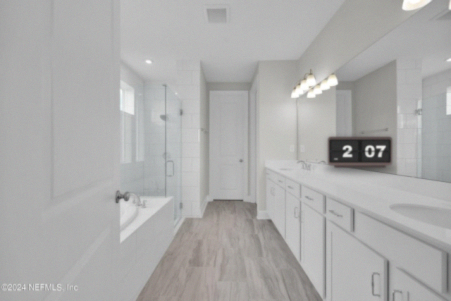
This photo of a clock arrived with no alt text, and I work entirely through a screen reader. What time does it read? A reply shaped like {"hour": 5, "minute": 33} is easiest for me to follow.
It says {"hour": 2, "minute": 7}
